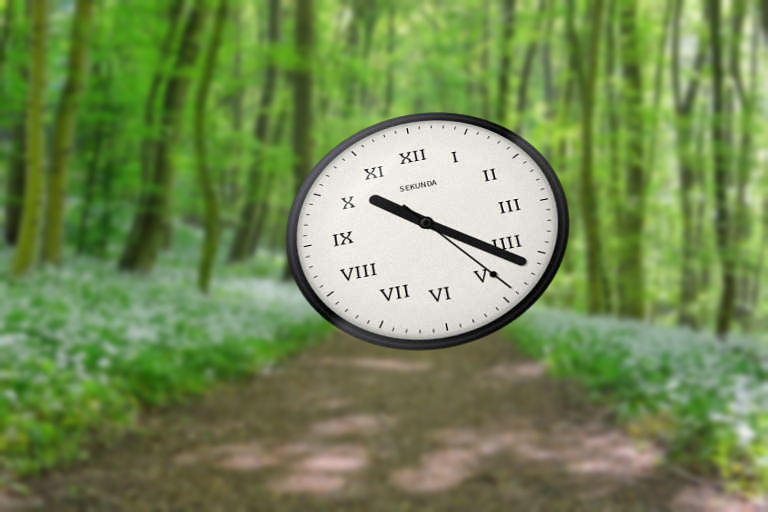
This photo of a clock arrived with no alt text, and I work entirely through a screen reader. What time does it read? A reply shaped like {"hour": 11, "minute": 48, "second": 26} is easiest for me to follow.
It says {"hour": 10, "minute": 21, "second": 24}
